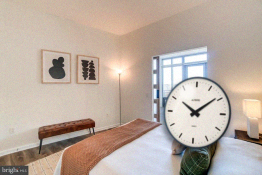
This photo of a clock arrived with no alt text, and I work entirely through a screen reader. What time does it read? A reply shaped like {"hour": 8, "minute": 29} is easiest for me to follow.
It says {"hour": 10, "minute": 9}
